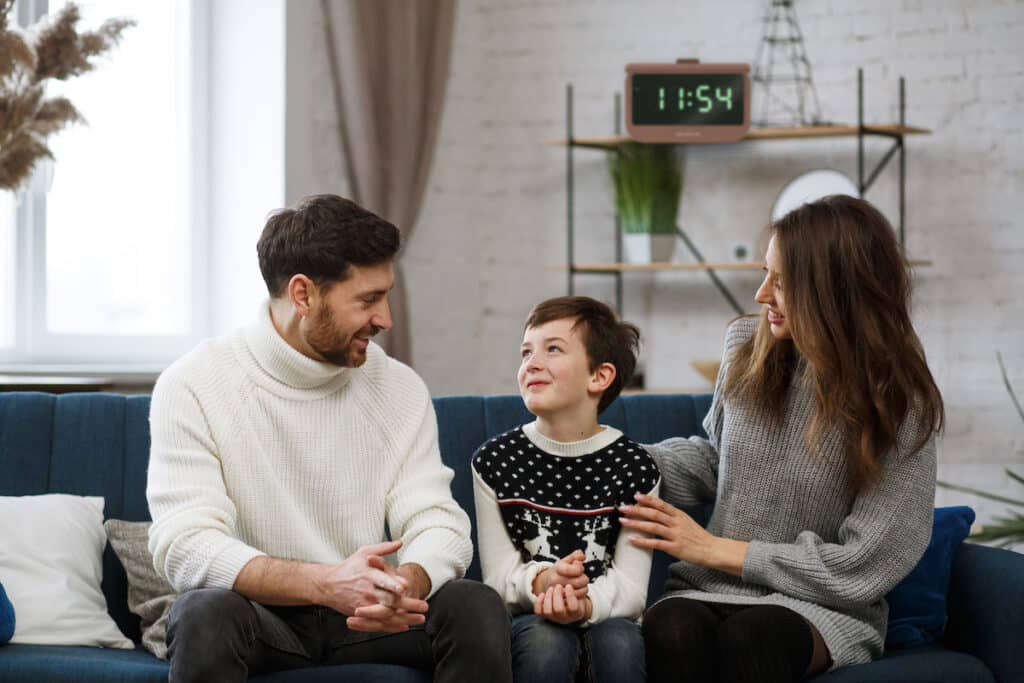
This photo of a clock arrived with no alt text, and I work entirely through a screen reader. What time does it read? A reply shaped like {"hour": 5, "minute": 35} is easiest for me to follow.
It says {"hour": 11, "minute": 54}
